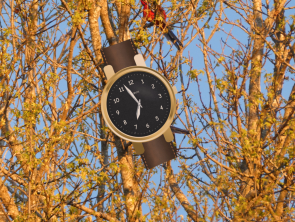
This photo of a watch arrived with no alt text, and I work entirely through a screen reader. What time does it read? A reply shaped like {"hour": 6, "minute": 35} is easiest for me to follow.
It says {"hour": 6, "minute": 57}
